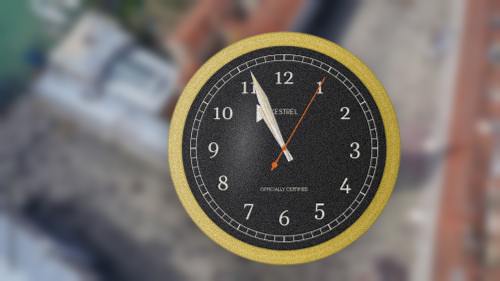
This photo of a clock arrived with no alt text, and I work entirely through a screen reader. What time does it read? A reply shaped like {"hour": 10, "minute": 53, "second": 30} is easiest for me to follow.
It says {"hour": 10, "minute": 56, "second": 5}
